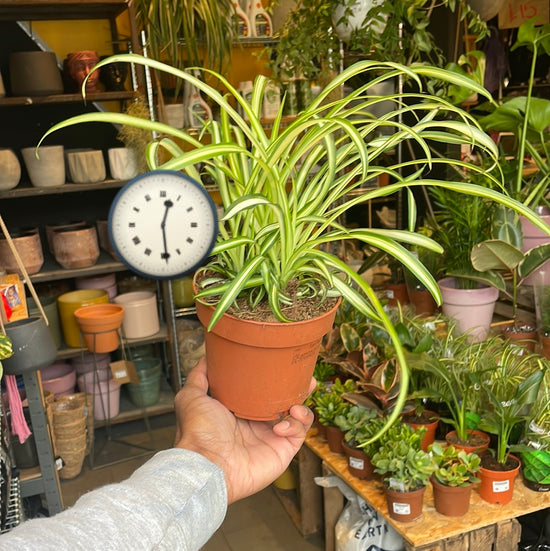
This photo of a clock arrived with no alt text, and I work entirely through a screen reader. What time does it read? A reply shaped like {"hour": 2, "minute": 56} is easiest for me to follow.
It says {"hour": 12, "minute": 29}
